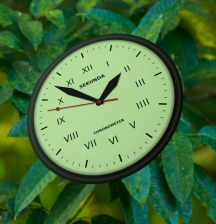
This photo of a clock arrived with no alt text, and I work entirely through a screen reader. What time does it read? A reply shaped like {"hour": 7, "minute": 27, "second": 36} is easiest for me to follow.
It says {"hour": 1, "minute": 52, "second": 48}
